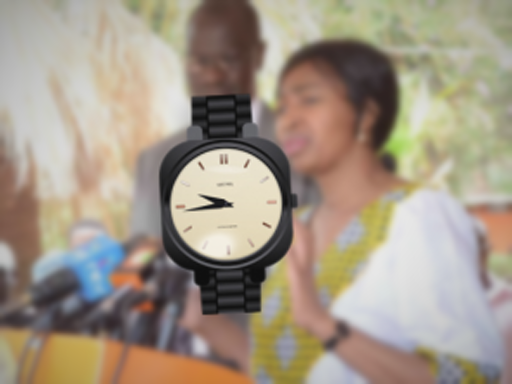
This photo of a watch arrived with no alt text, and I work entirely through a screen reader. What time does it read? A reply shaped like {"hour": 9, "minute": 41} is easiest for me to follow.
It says {"hour": 9, "minute": 44}
